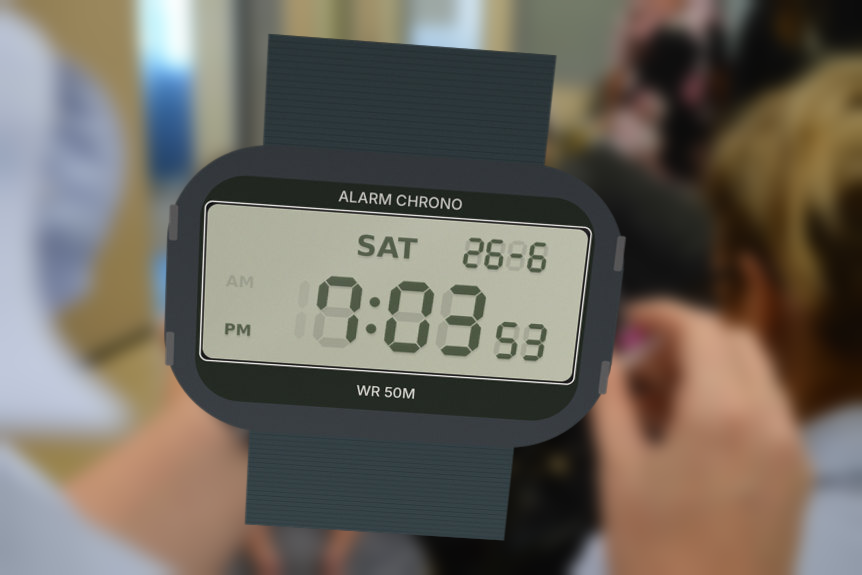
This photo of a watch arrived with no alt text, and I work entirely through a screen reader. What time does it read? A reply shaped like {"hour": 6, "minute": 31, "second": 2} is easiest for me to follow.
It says {"hour": 7, "minute": 3, "second": 53}
